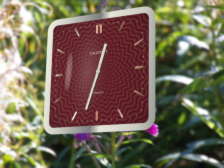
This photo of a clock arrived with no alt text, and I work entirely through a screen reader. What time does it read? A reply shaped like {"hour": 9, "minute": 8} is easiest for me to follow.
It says {"hour": 12, "minute": 33}
